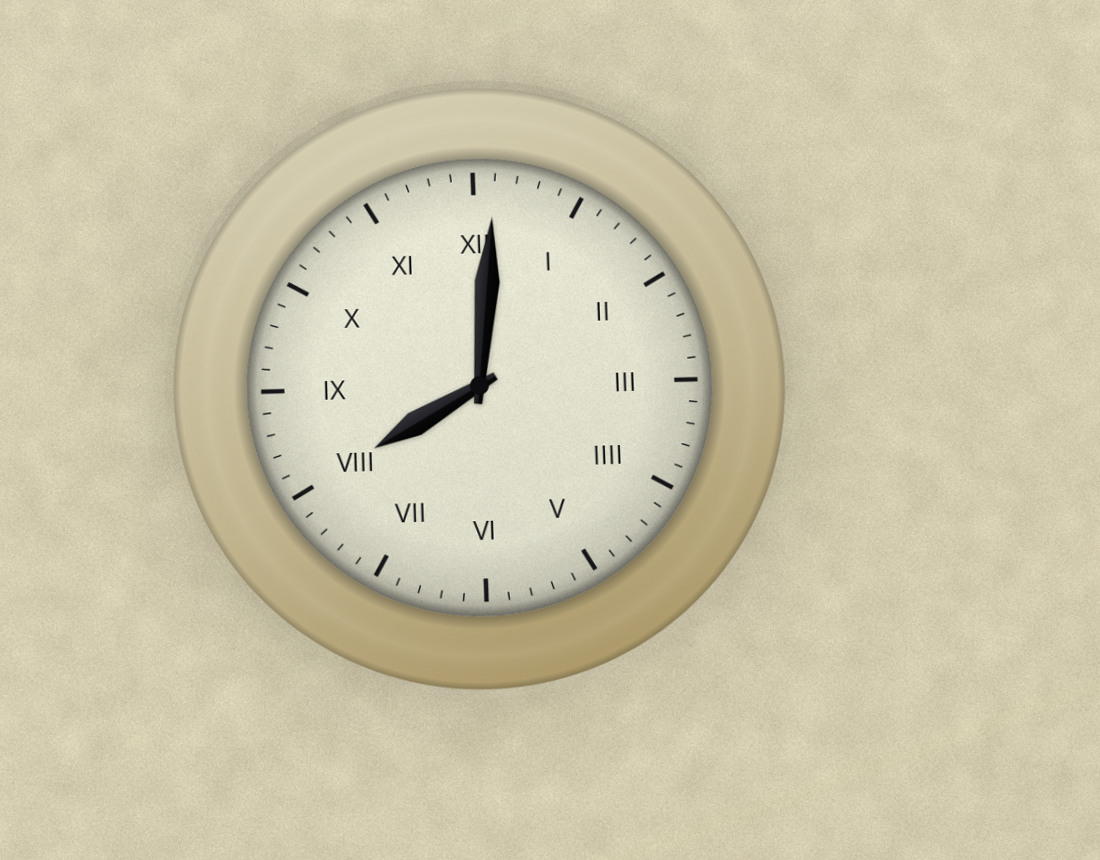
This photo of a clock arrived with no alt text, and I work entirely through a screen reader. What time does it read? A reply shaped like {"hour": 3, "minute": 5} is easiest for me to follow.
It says {"hour": 8, "minute": 1}
